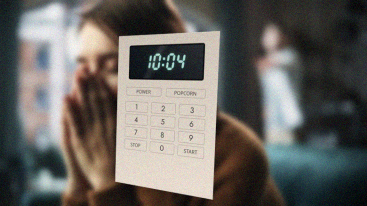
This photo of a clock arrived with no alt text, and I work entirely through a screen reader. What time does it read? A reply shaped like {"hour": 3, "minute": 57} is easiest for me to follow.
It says {"hour": 10, "minute": 4}
